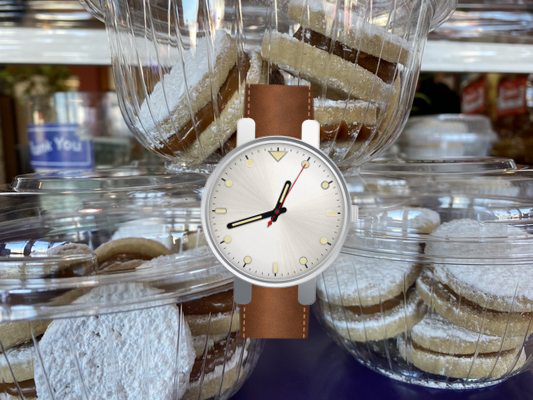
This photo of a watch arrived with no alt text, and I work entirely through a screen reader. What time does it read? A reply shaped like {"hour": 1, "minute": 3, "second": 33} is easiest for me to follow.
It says {"hour": 12, "minute": 42, "second": 5}
